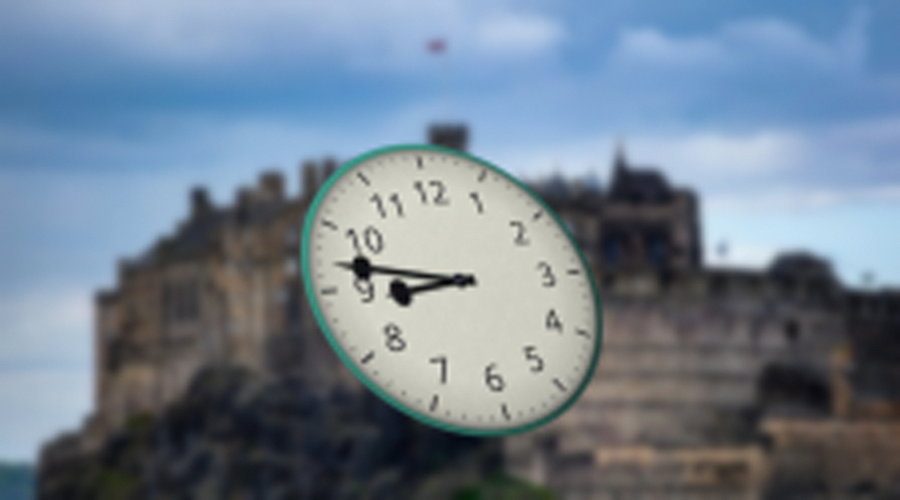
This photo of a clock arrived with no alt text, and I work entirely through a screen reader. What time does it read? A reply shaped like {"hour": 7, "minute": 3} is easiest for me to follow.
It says {"hour": 8, "minute": 47}
